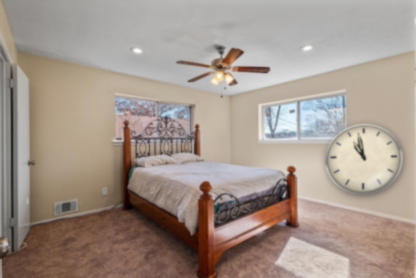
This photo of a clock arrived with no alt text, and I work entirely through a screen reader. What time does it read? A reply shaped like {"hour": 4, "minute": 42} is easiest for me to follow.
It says {"hour": 10, "minute": 58}
